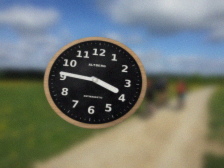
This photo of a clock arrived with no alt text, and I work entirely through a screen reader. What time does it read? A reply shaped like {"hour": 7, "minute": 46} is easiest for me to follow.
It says {"hour": 3, "minute": 46}
